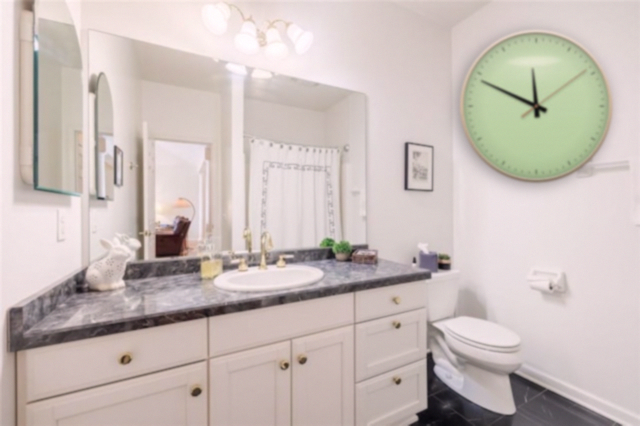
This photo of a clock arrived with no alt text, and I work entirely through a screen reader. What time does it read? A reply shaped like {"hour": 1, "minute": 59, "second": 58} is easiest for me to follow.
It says {"hour": 11, "minute": 49, "second": 9}
